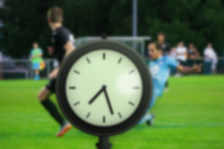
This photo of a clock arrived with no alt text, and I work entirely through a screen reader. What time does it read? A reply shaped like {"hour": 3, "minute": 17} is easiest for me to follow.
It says {"hour": 7, "minute": 27}
